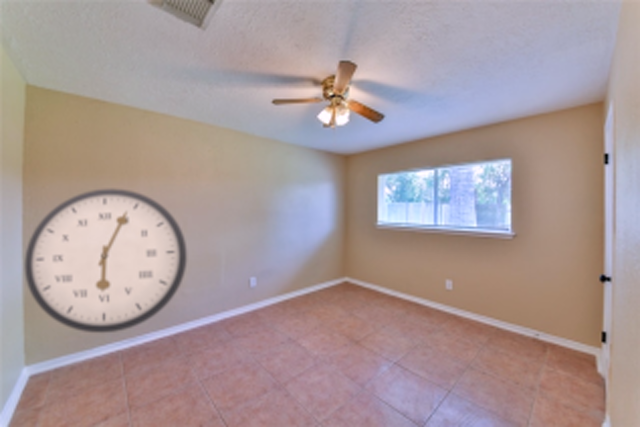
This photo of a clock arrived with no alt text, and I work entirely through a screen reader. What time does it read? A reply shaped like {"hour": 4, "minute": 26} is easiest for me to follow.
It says {"hour": 6, "minute": 4}
